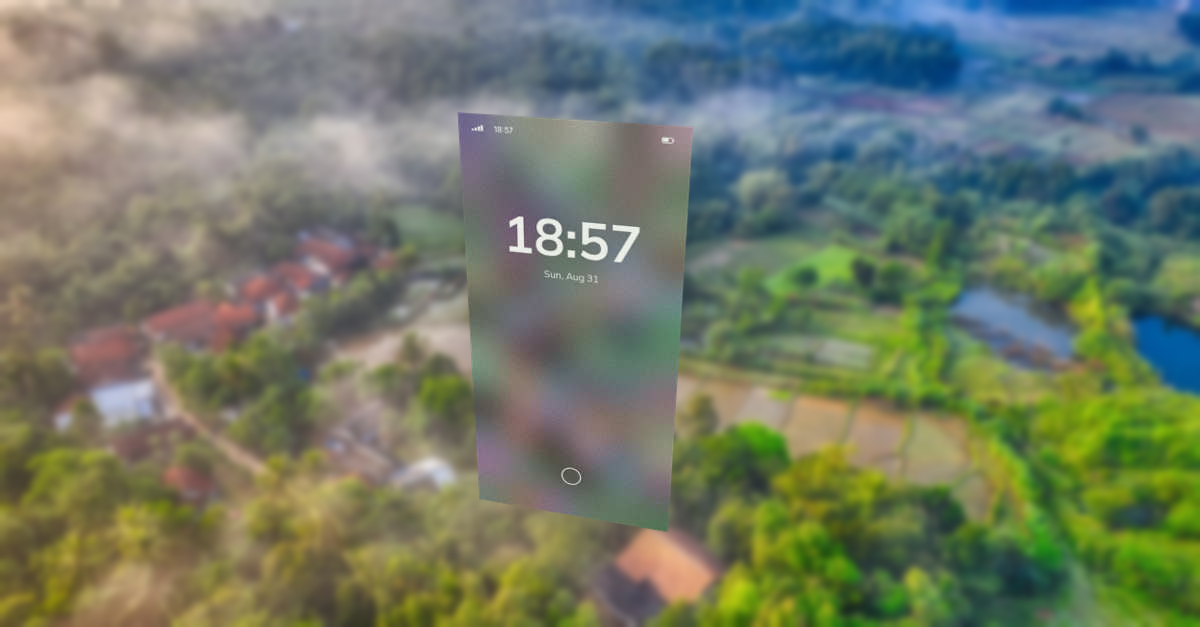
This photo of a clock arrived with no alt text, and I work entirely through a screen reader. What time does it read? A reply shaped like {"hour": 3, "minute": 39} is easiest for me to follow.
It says {"hour": 18, "minute": 57}
